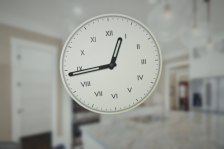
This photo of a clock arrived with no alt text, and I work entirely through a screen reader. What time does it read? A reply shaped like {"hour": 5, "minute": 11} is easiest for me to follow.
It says {"hour": 12, "minute": 44}
